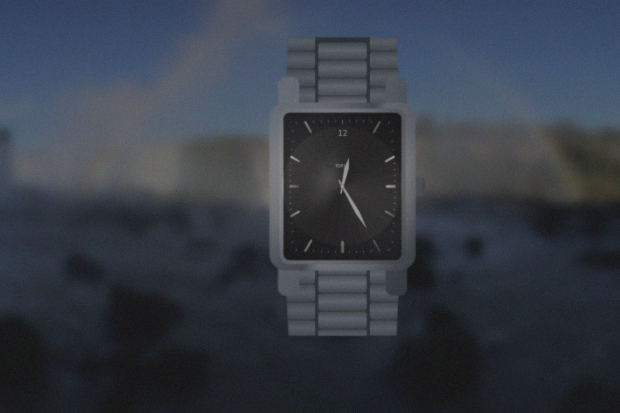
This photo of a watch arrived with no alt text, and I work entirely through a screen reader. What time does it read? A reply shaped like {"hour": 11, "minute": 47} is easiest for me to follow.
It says {"hour": 12, "minute": 25}
